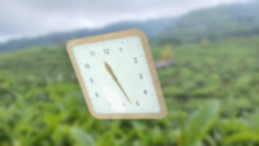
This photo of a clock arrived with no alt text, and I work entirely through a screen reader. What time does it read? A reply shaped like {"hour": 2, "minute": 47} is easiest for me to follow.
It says {"hour": 11, "minute": 27}
